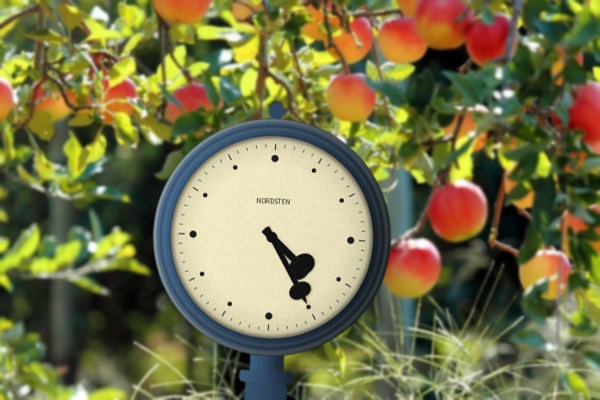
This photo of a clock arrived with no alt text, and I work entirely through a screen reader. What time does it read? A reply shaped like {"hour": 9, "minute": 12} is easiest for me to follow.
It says {"hour": 4, "minute": 25}
